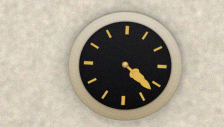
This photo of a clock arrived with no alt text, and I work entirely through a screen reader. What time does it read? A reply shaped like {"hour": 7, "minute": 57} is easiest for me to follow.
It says {"hour": 4, "minute": 22}
